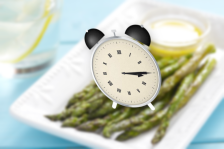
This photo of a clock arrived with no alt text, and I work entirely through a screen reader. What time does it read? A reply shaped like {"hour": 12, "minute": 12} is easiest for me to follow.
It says {"hour": 3, "minute": 15}
